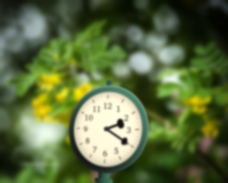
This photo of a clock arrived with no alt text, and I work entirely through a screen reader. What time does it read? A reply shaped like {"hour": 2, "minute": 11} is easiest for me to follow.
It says {"hour": 2, "minute": 20}
